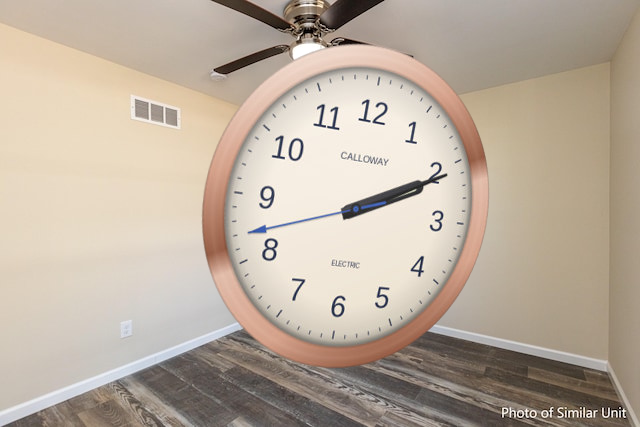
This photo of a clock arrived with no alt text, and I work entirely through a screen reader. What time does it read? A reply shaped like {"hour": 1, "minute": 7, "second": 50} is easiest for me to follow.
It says {"hour": 2, "minute": 10, "second": 42}
